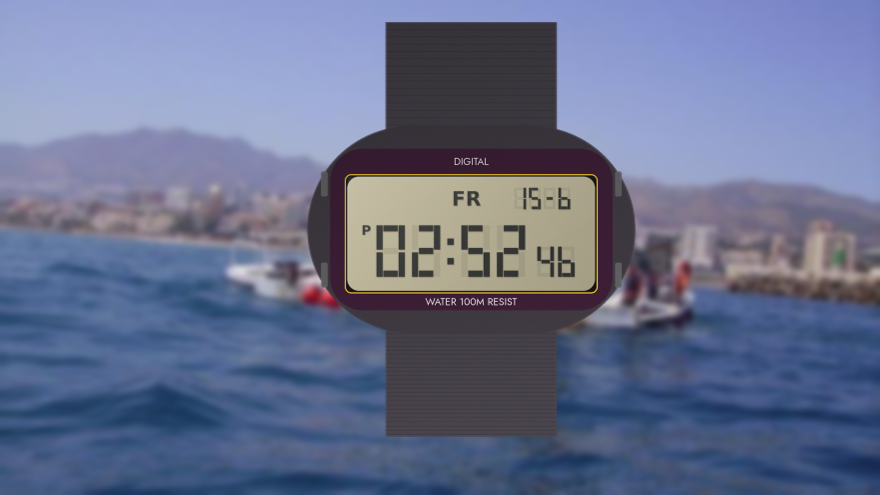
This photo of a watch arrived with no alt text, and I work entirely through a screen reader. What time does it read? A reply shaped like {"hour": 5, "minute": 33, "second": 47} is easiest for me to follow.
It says {"hour": 2, "minute": 52, "second": 46}
